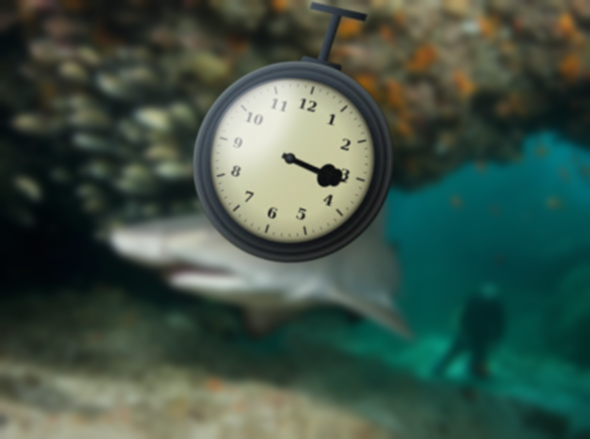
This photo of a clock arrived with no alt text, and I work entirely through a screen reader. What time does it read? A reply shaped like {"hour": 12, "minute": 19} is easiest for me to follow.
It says {"hour": 3, "minute": 16}
